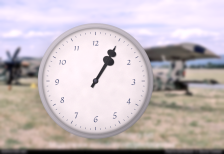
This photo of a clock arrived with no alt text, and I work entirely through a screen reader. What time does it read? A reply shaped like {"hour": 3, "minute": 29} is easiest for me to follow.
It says {"hour": 1, "minute": 5}
